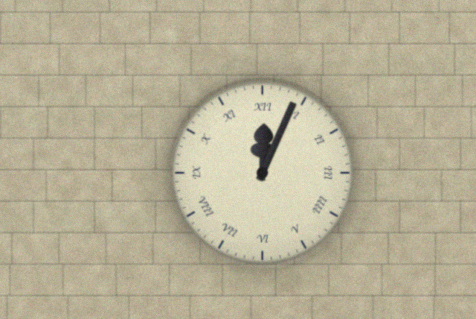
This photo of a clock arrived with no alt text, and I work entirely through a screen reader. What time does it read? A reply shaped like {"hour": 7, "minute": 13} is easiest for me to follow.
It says {"hour": 12, "minute": 4}
